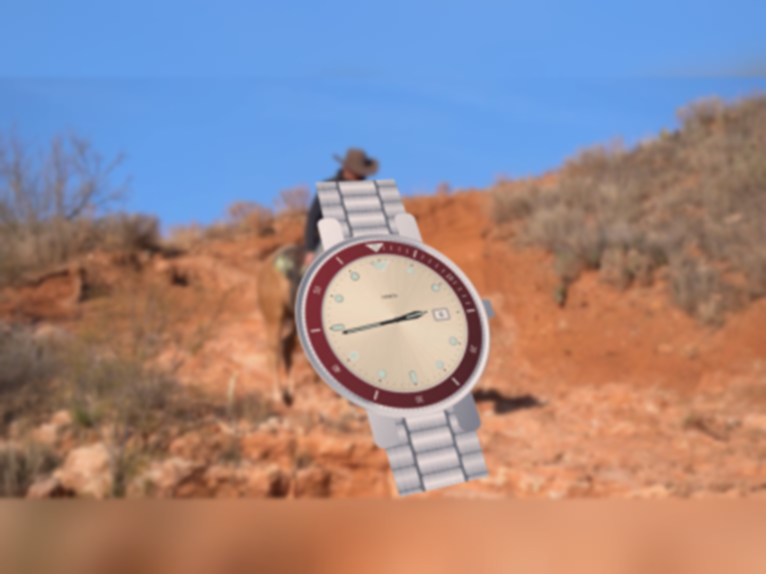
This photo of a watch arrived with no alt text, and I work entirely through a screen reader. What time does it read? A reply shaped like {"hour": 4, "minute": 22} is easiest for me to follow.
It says {"hour": 2, "minute": 44}
